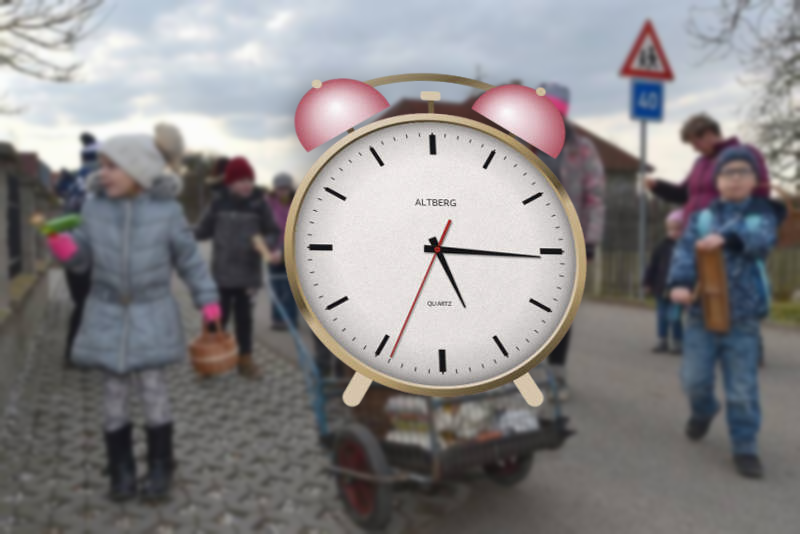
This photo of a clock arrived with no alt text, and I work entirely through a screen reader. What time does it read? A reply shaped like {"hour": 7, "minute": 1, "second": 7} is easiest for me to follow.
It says {"hour": 5, "minute": 15, "second": 34}
